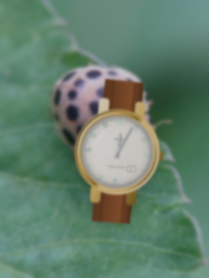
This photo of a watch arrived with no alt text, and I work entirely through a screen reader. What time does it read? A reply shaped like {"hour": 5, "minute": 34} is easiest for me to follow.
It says {"hour": 12, "minute": 4}
